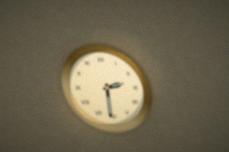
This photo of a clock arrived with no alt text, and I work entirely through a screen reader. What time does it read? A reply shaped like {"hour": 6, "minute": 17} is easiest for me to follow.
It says {"hour": 2, "minute": 31}
